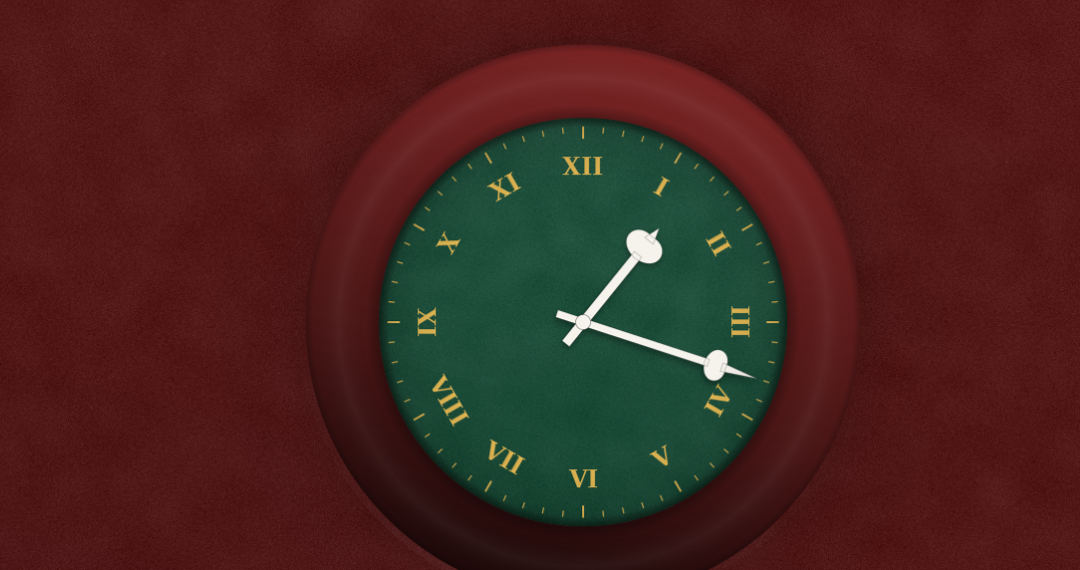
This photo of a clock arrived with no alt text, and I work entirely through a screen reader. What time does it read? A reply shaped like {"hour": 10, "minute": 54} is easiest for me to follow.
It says {"hour": 1, "minute": 18}
